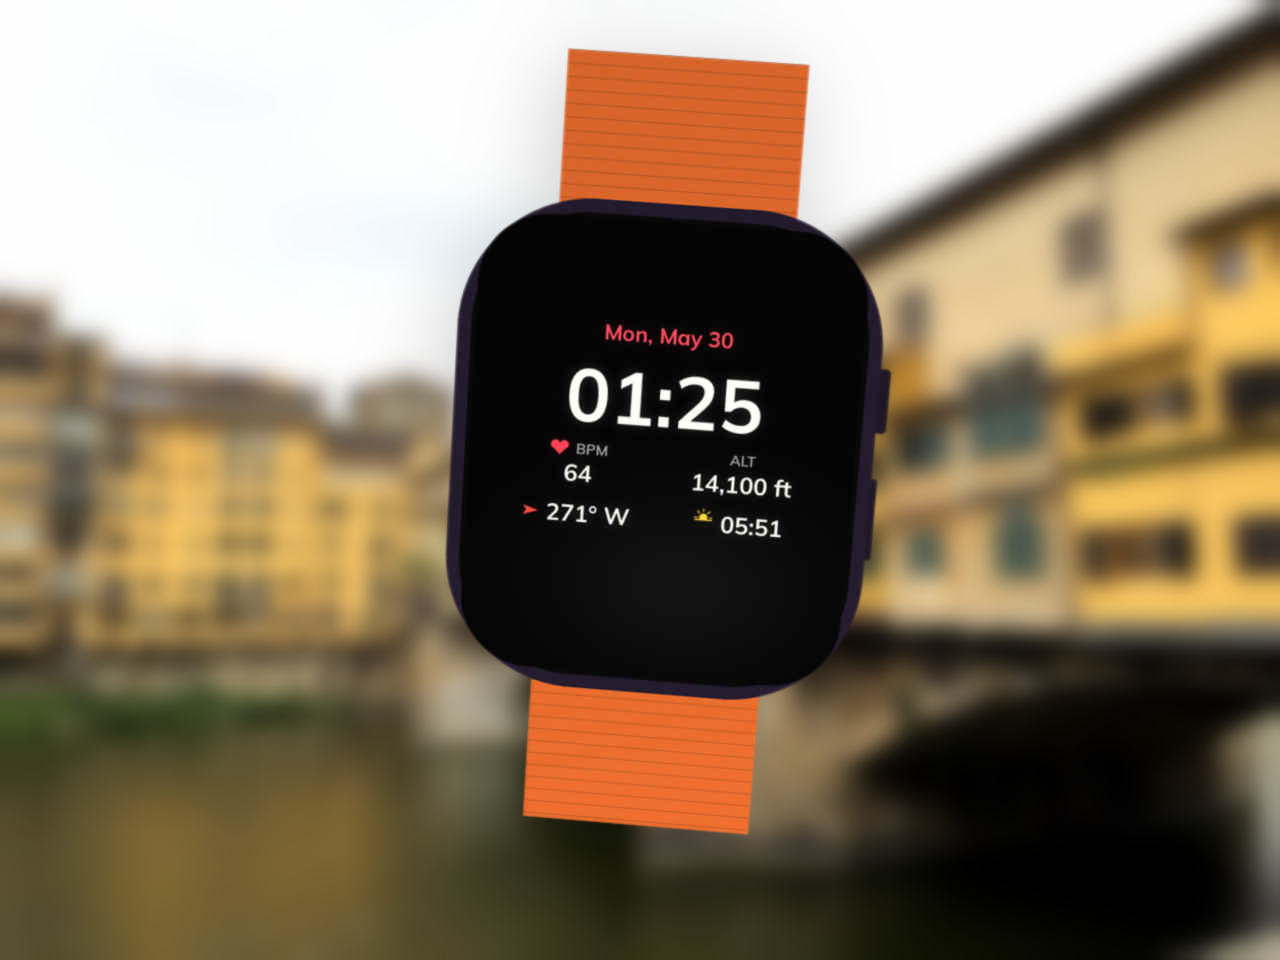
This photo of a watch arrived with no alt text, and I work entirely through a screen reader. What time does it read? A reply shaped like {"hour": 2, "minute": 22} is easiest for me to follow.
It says {"hour": 1, "minute": 25}
